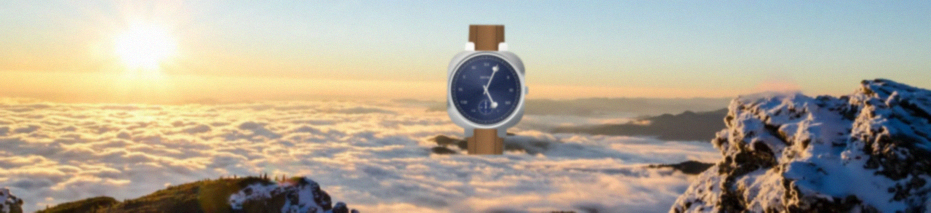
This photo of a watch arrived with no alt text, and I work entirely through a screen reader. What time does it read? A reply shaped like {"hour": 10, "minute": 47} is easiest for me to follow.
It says {"hour": 5, "minute": 4}
